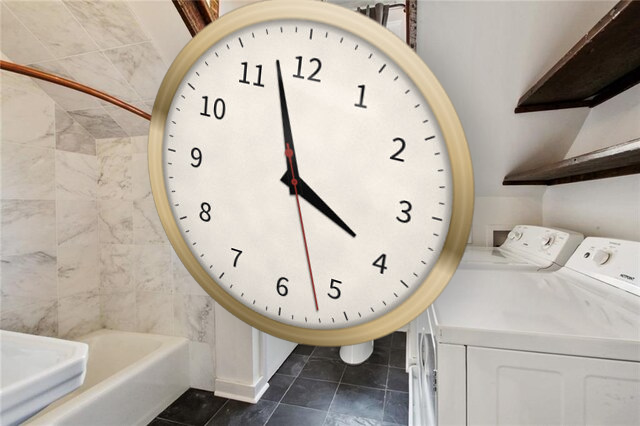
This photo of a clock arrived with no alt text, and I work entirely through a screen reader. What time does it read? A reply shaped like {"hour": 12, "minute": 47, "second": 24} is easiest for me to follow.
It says {"hour": 3, "minute": 57, "second": 27}
